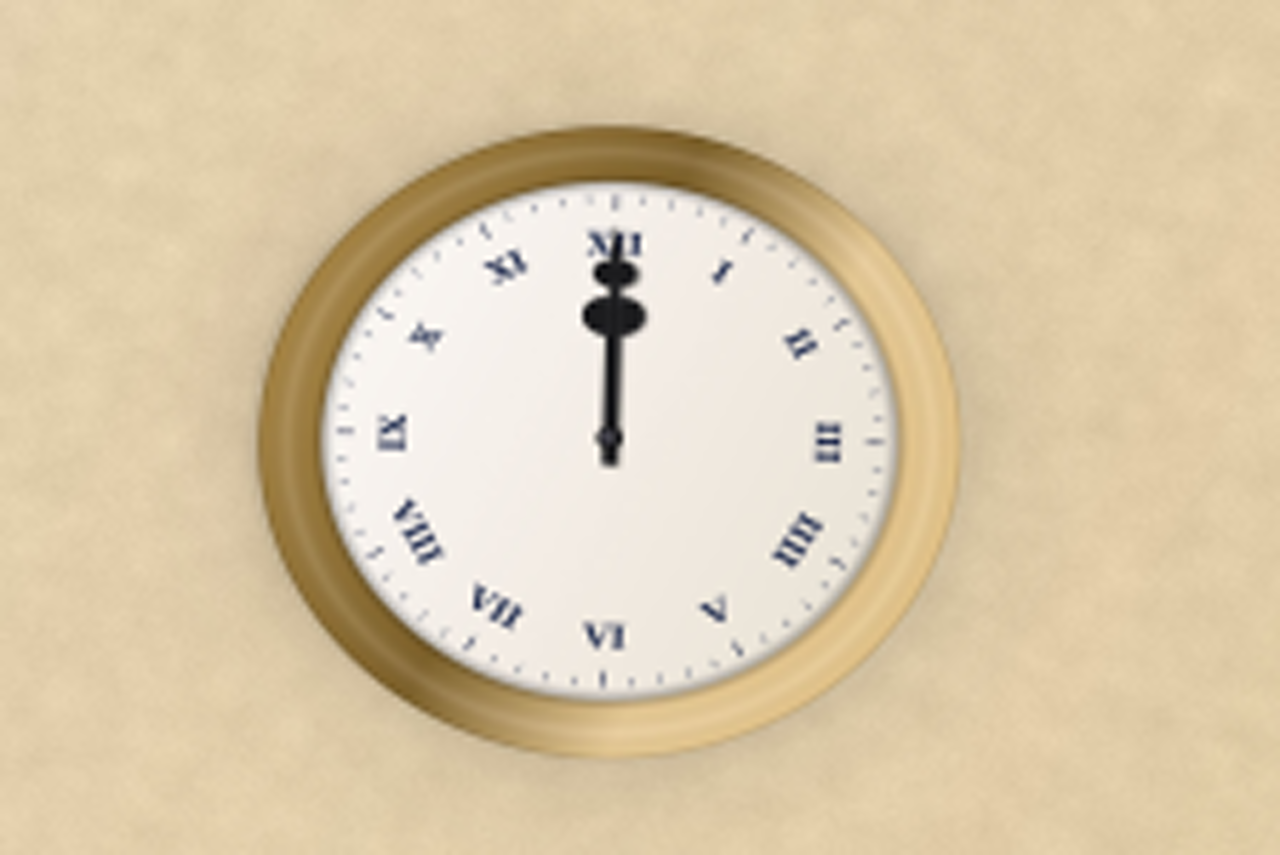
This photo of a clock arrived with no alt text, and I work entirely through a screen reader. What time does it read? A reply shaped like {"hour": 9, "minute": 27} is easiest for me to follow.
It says {"hour": 12, "minute": 0}
